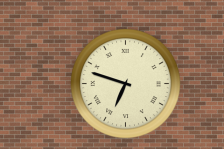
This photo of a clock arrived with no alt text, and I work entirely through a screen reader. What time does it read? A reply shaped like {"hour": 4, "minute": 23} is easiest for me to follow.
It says {"hour": 6, "minute": 48}
